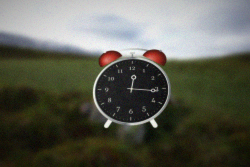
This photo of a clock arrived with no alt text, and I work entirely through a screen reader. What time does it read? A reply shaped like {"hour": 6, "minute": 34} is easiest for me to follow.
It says {"hour": 12, "minute": 16}
